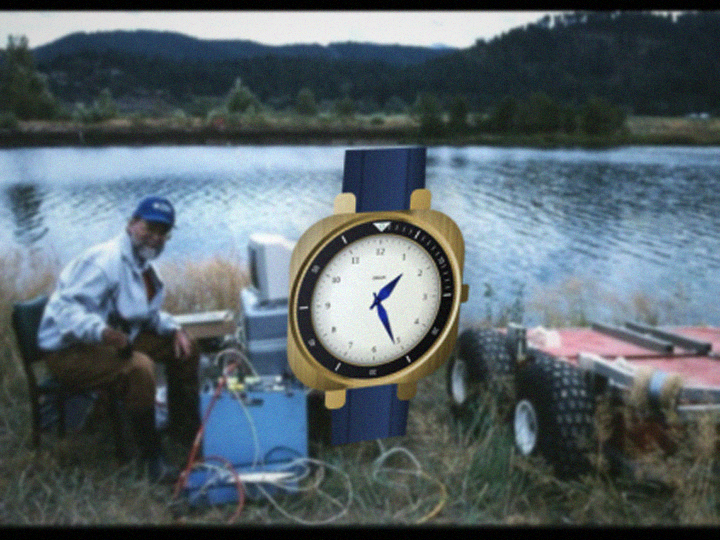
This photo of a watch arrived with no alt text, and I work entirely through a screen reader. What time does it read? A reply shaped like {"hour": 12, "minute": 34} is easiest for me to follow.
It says {"hour": 1, "minute": 26}
